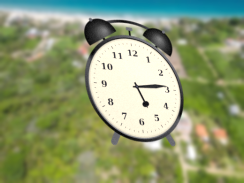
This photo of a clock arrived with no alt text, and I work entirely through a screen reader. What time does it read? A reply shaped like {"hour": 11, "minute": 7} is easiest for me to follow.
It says {"hour": 5, "minute": 14}
